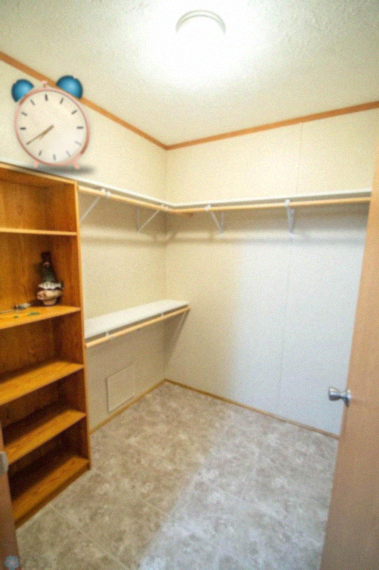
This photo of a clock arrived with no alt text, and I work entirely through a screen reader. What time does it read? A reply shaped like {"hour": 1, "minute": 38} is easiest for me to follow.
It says {"hour": 7, "minute": 40}
